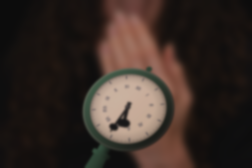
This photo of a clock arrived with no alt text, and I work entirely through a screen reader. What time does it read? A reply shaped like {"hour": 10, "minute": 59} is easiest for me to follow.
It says {"hour": 5, "minute": 31}
